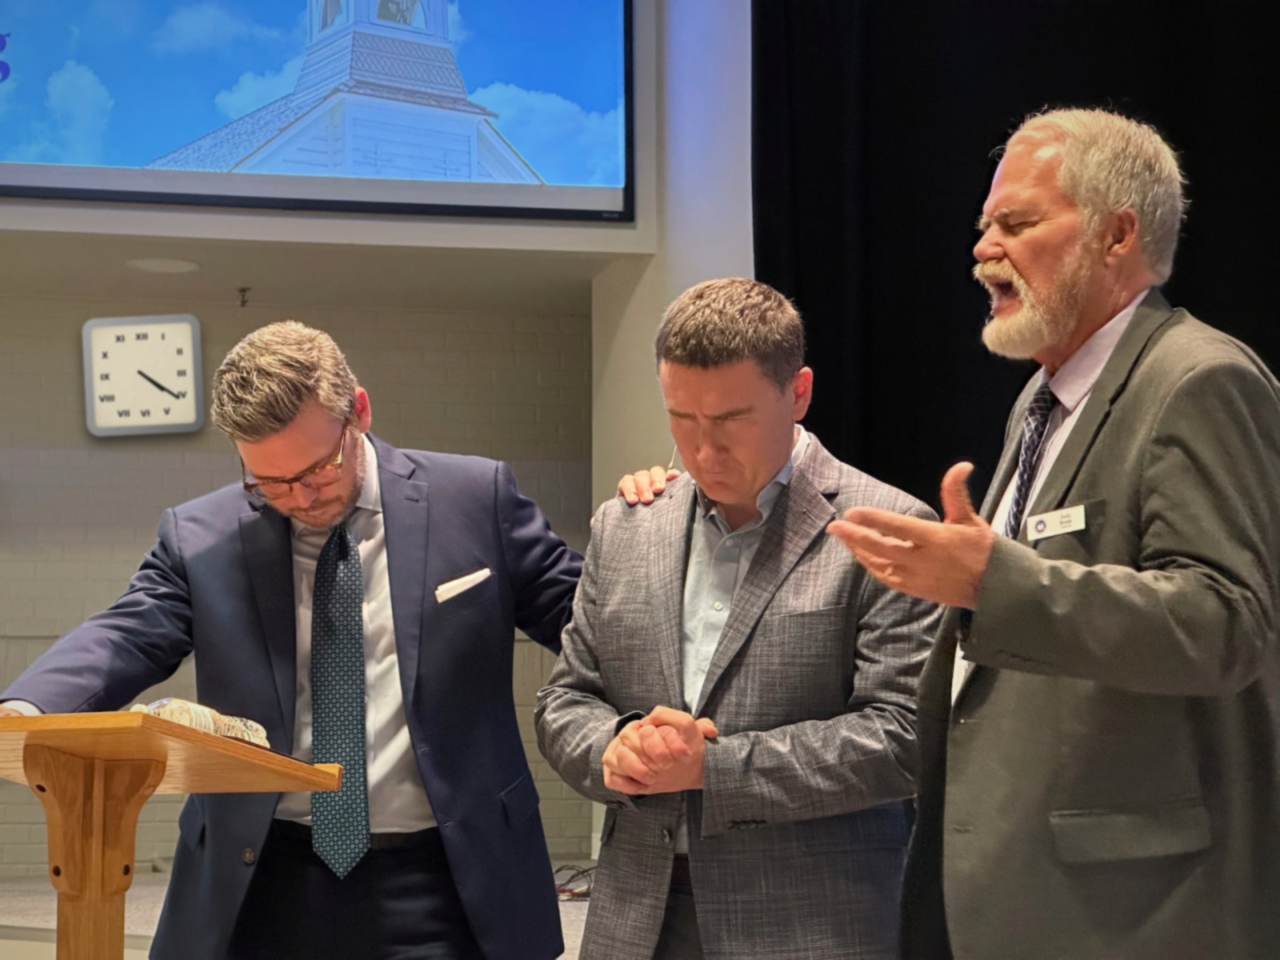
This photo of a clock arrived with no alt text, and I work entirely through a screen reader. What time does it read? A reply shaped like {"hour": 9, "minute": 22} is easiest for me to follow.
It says {"hour": 4, "minute": 21}
